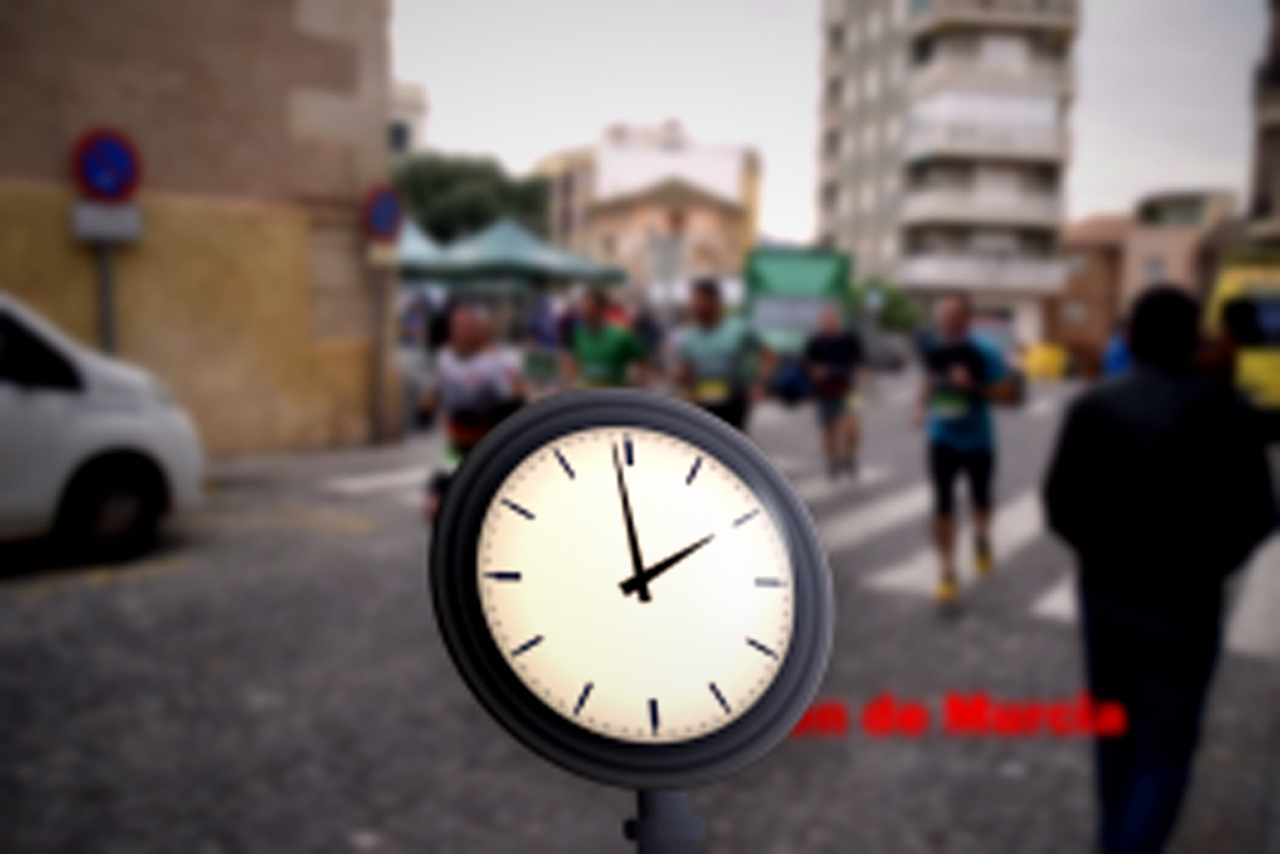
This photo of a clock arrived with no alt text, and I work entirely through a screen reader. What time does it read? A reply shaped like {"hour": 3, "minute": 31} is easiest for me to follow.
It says {"hour": 1, "minute": 59}
